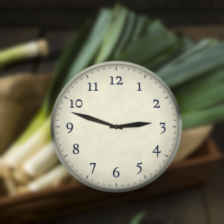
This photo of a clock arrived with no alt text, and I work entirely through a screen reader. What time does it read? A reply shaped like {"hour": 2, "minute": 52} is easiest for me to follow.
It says {"hour": 2, "minute": 48}
